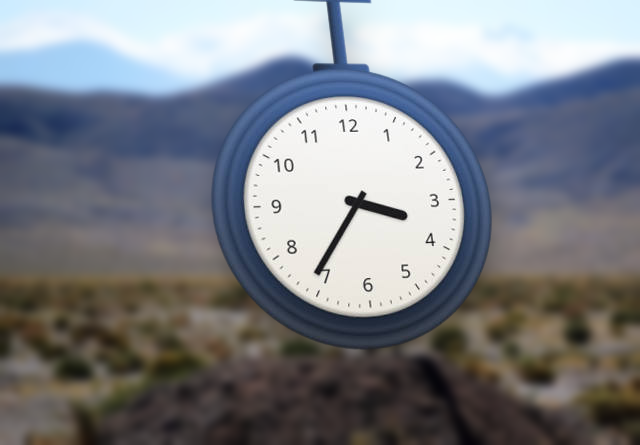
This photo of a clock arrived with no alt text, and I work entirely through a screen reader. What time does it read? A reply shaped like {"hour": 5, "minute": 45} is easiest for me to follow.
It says {"hour": 3, "minute": 36}
